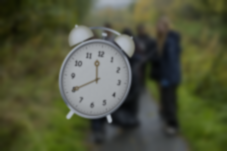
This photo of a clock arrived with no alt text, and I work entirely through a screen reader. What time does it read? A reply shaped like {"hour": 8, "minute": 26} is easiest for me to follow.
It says {"hour": 11, "minute": 40}
